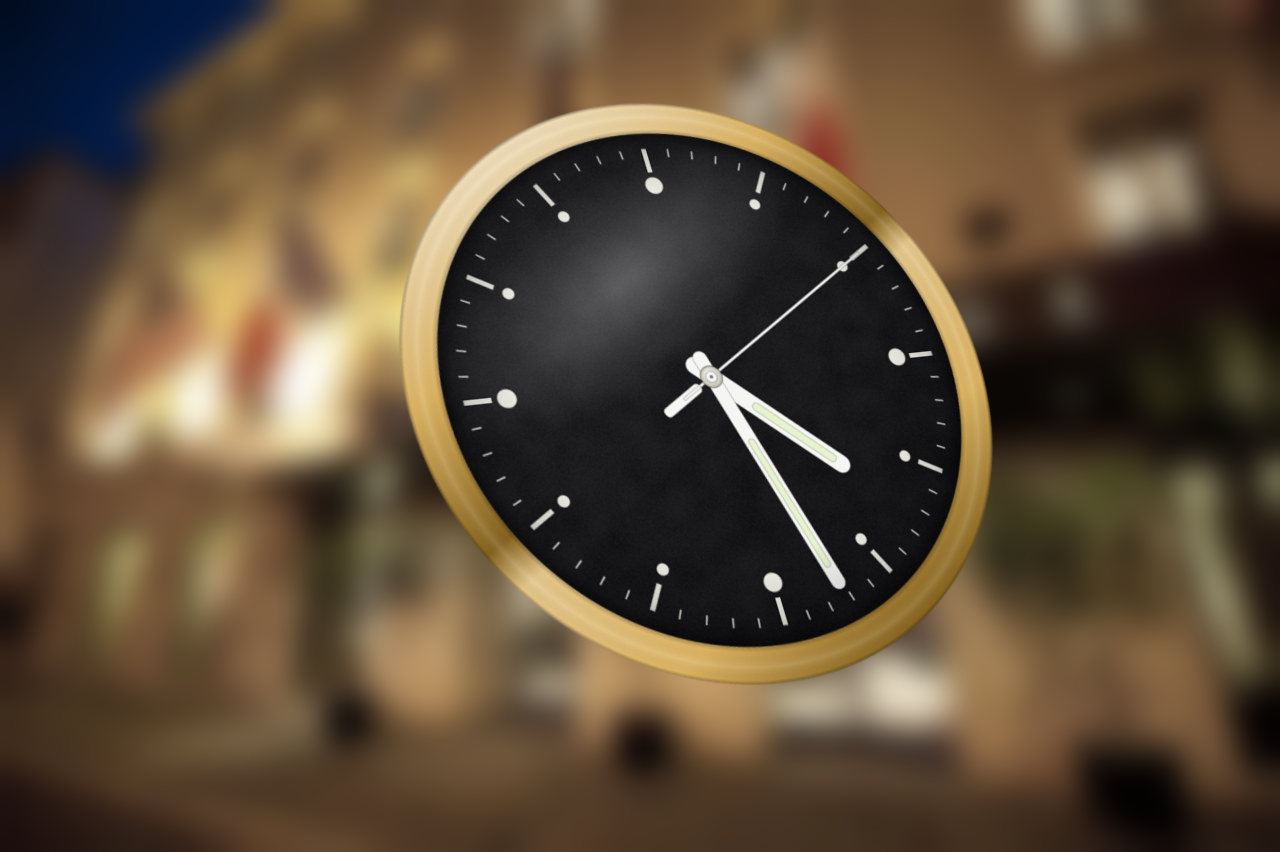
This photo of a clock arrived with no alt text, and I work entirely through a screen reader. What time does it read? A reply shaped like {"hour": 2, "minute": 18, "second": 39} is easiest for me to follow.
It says {"hour": 4, "minute": 27, "second": 10}
